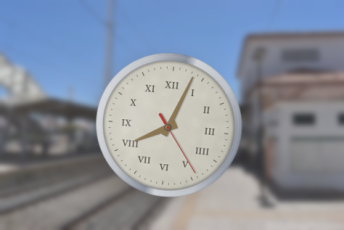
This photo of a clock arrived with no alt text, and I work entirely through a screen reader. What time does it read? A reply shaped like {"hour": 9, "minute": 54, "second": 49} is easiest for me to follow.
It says {"hour": 8, "minute": 3, "second": 24}
